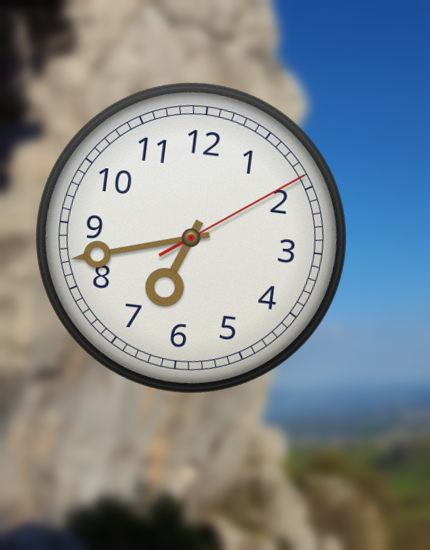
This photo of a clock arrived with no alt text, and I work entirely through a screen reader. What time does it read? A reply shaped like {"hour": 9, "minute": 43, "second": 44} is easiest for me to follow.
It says {"hour": 6, "minute": 42, "second": 9}
